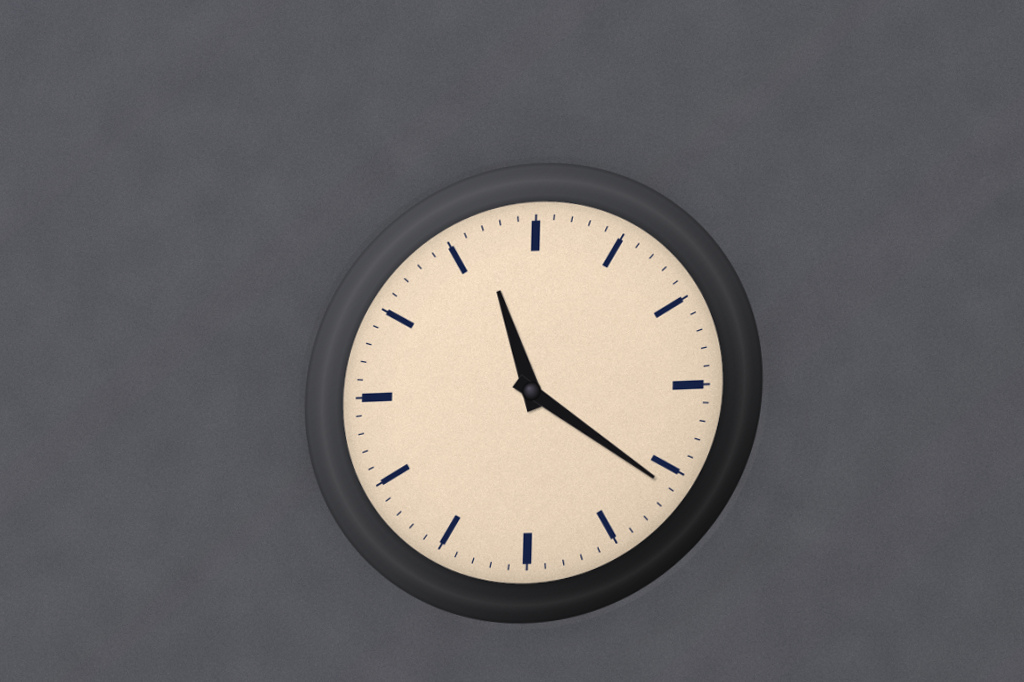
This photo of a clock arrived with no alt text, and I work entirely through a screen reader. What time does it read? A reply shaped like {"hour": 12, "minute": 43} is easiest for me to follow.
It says {"hour": 11, "minute": 21}
